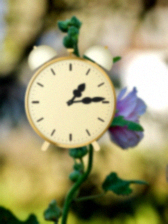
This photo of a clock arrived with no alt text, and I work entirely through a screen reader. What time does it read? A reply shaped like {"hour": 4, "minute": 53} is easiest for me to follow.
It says {"hour": 1, "minute": 14}
